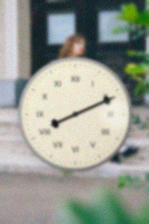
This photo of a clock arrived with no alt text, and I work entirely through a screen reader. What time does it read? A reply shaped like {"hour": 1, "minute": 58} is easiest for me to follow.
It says {"hour": 8, "minute": 11}
